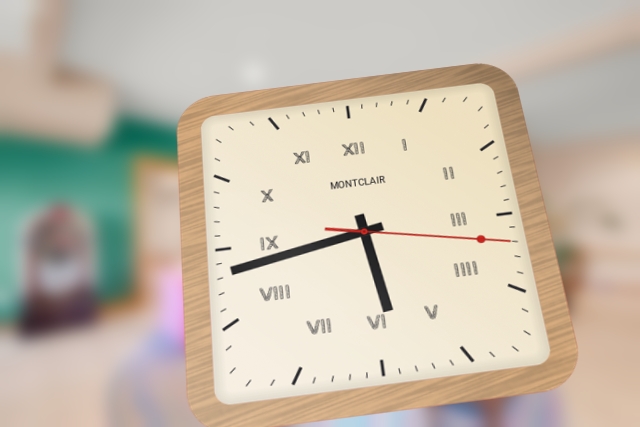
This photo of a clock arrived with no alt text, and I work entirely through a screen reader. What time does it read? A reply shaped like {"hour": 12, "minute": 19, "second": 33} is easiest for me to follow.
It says {"hour": 5, "minute": 43, "second": 17}
